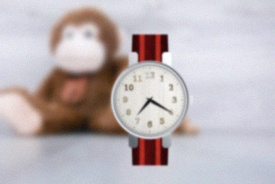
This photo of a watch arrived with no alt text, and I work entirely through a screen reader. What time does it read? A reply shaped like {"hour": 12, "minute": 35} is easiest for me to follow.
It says {"hour": 7, "minute": 20}
